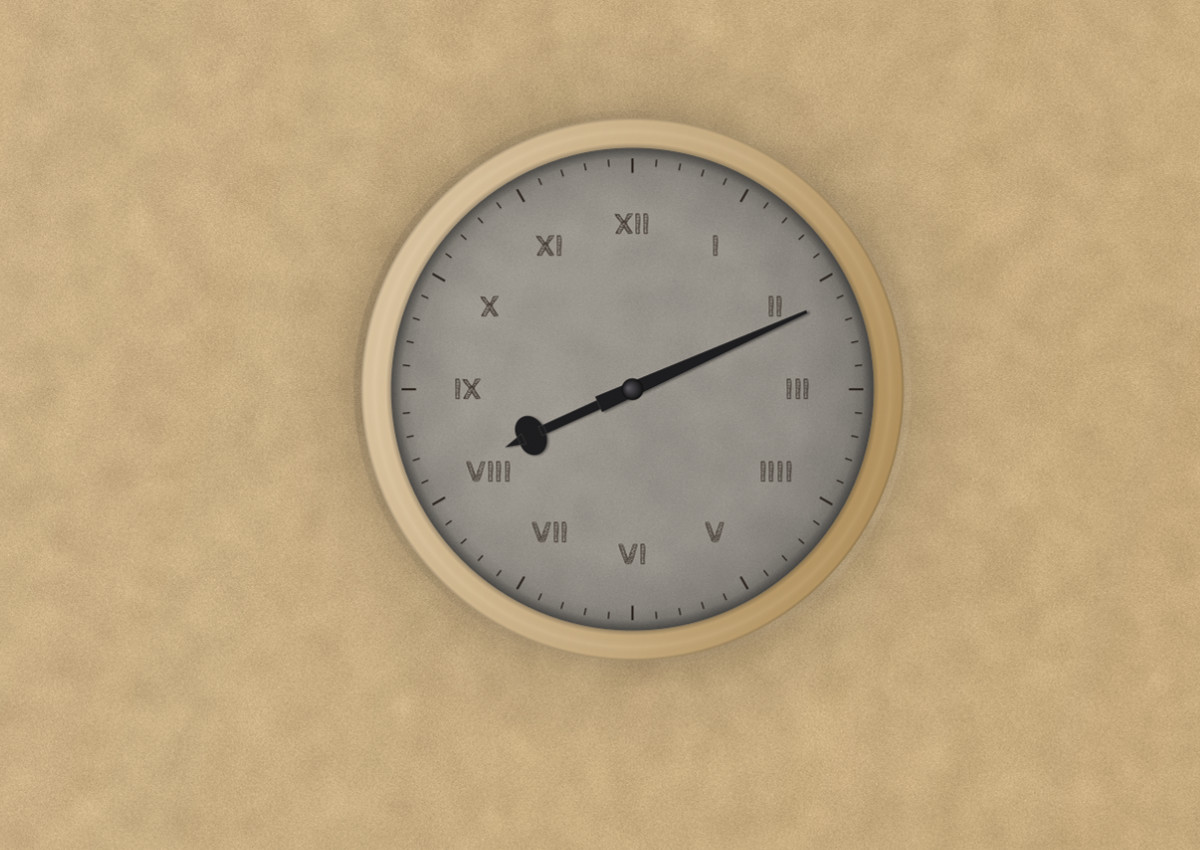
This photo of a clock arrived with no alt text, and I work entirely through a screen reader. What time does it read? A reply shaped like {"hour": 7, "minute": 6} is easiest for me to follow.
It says {"hour": 8, "minute": 11}
